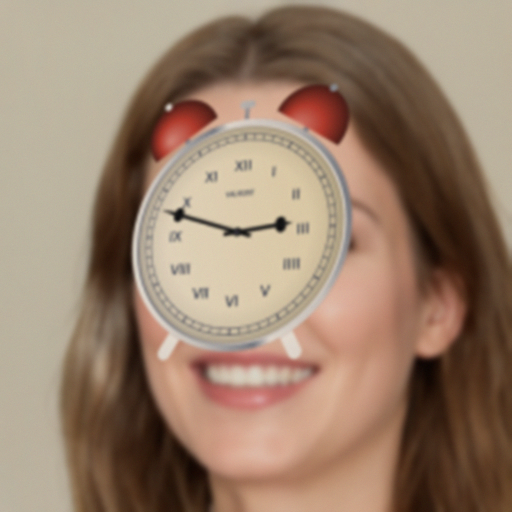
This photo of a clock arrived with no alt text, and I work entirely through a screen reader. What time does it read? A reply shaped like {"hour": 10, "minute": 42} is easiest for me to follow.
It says {"hour": 2, "minute": 48}
